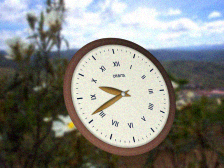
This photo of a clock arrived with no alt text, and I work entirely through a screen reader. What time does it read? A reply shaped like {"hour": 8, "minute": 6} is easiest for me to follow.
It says {"hour": 9, "minute": 41}
